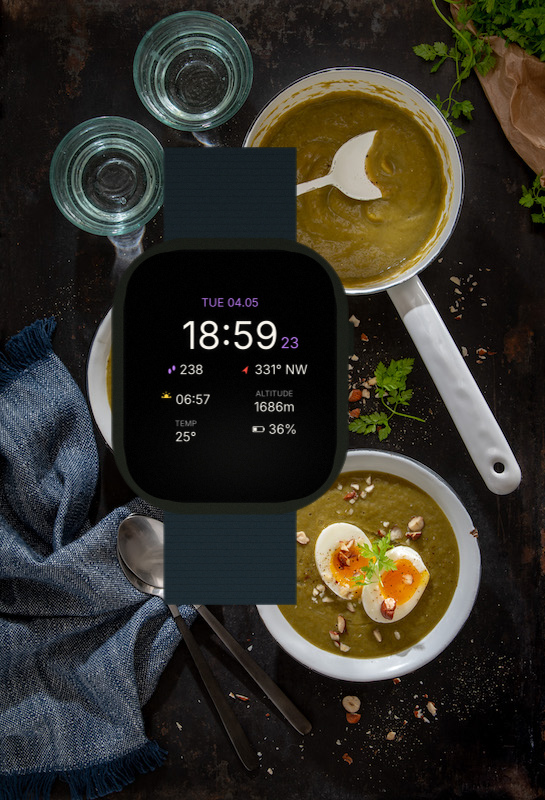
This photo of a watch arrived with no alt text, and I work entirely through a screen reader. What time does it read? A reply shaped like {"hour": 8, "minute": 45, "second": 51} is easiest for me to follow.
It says {"hour": 18, "minute": 59, "second": 23}
